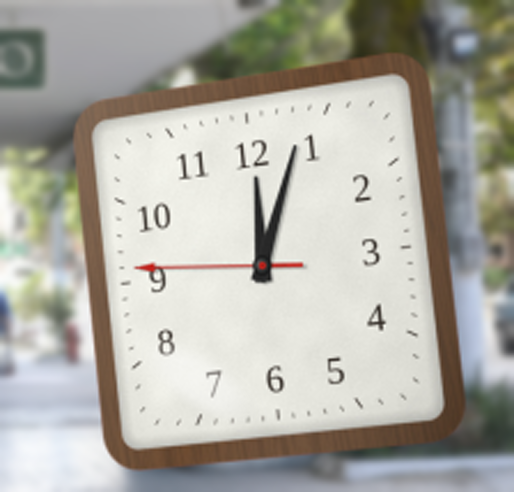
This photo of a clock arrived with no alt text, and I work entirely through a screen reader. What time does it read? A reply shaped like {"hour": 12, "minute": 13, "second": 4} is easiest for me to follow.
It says {"hour": 12, "minute": 3, "second": 46}
